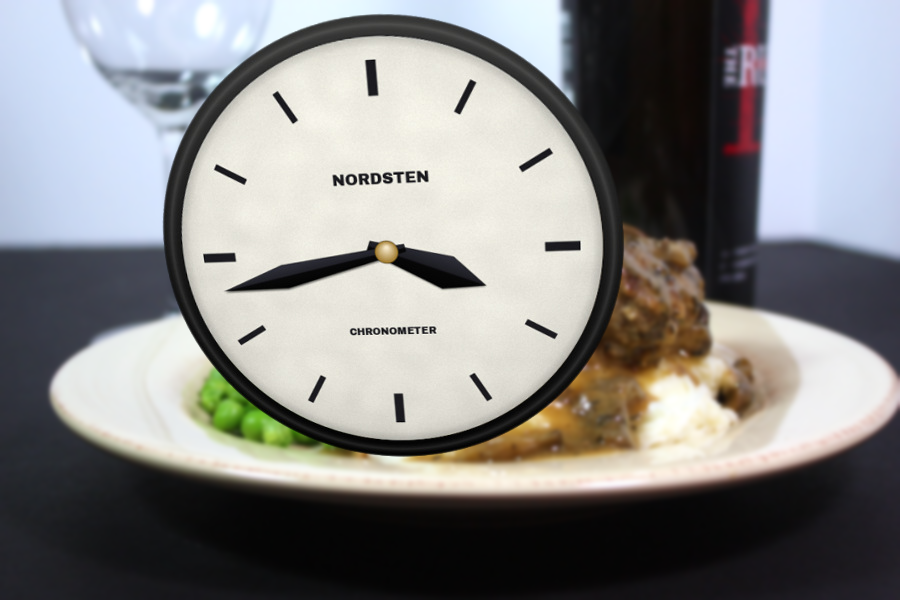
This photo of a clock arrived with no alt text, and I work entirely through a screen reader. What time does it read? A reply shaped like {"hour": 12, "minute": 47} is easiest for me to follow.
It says {"hour": 3, "minute": 43}
